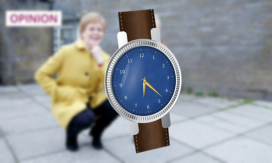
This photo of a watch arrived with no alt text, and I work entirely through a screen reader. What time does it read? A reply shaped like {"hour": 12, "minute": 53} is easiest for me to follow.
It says {"hour": 6, "minute": 23}
